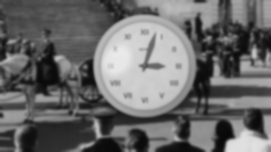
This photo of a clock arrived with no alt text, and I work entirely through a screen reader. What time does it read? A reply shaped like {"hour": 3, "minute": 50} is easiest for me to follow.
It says {"hour": 3, "minute": 3}
